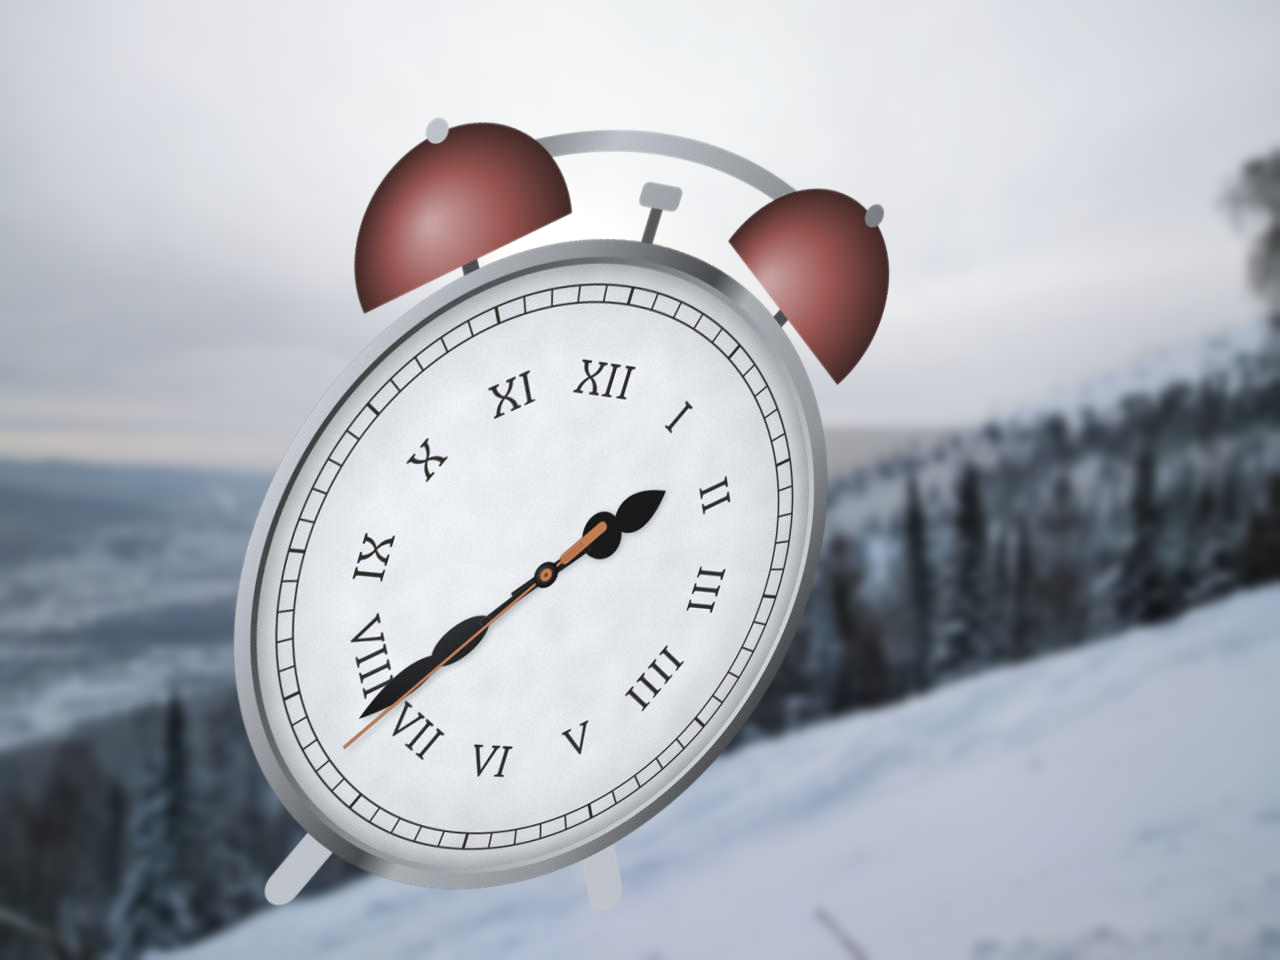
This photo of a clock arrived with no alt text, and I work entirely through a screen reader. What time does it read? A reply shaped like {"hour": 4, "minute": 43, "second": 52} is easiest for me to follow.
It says {"hour": 1, "minute": 37, "second": 37}
